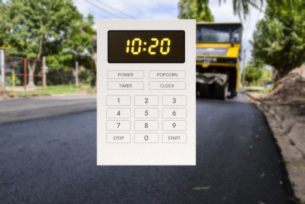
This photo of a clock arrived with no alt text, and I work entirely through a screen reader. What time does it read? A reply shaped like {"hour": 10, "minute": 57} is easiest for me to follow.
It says {"hour": 10, "minute": 20}
